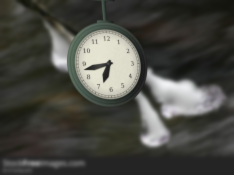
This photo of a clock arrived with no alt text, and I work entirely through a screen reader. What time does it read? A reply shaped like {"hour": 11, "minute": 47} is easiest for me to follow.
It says {"hour": 6, "minute": 43}
